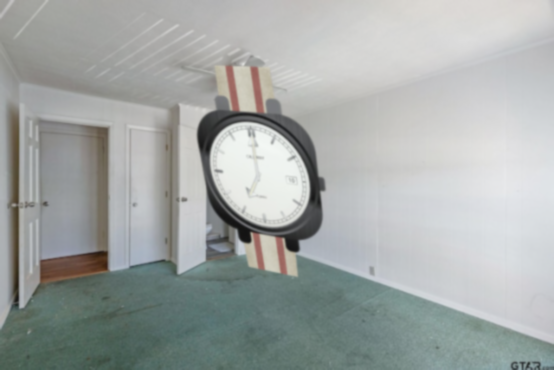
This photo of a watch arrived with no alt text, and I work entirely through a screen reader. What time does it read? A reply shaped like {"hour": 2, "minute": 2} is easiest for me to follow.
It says {"hour": 7, "minute": 0}
